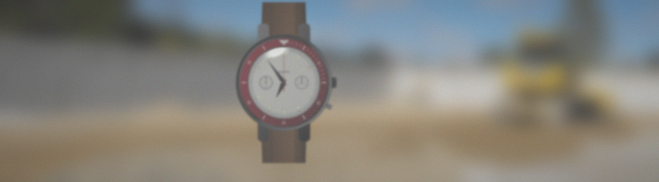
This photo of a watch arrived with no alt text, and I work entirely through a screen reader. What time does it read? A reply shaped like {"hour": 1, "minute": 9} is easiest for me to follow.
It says {"hour": 6, "minute": 54}
